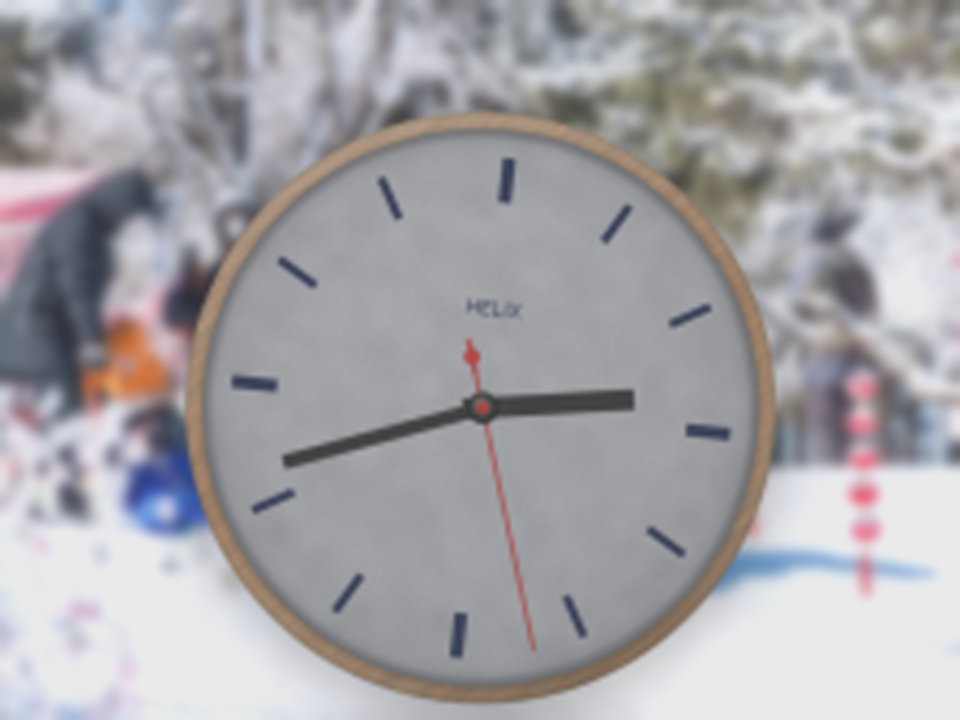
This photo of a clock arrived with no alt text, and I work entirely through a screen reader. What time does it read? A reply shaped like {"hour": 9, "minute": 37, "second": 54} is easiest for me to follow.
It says {"hour": 2, "minute": 41, "second": 27}
